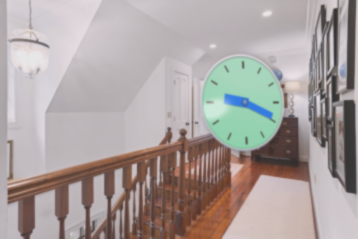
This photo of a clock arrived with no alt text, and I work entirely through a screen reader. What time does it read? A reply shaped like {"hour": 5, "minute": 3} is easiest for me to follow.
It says {"hour": 9, "minute": 19}
